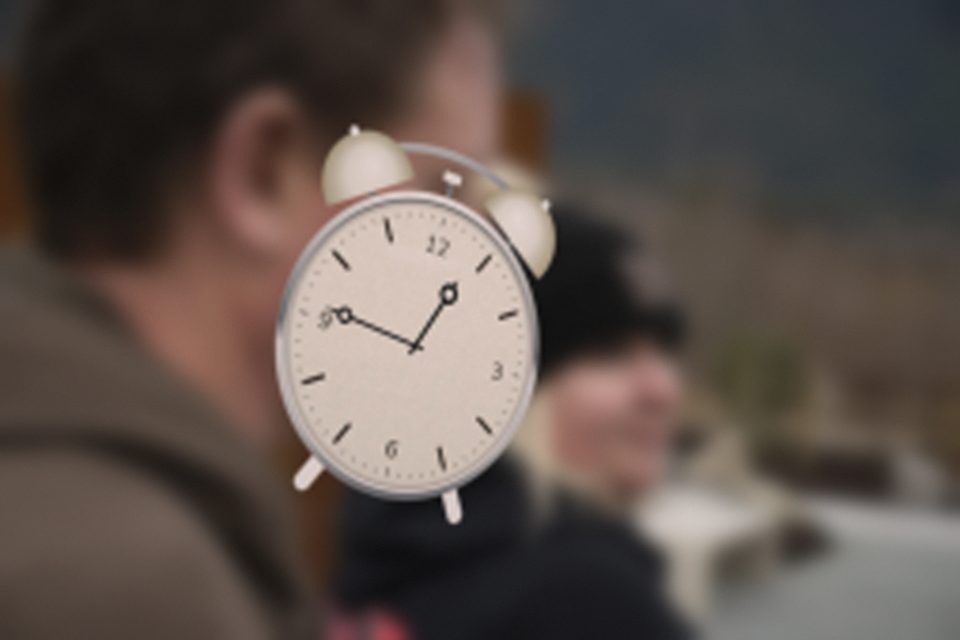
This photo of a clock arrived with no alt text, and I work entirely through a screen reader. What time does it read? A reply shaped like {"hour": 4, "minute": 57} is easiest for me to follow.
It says {"hour": 12, "minute": 46}
